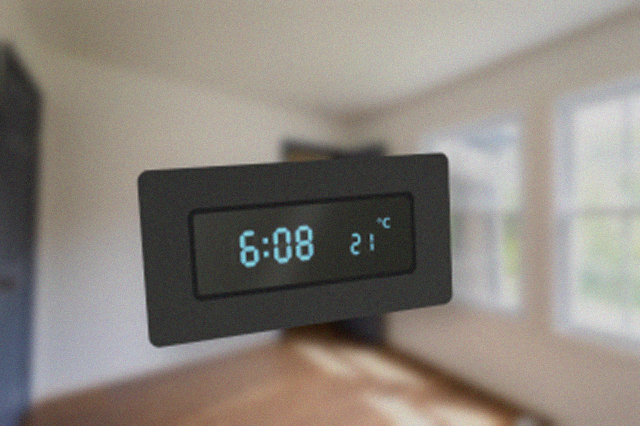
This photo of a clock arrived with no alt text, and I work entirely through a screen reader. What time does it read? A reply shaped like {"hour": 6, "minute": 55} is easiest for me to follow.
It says {"hour": 6, "minute": 8}
